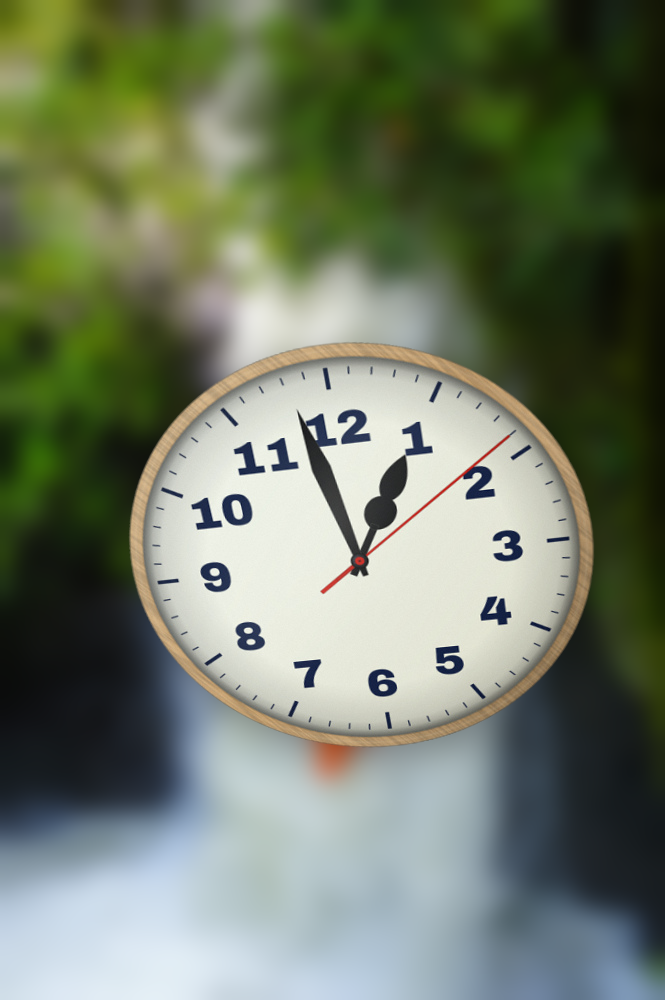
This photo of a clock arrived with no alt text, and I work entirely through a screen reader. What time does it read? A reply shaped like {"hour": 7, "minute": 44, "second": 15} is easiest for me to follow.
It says {"hour": 12, "minute": 58, "second": 9}
